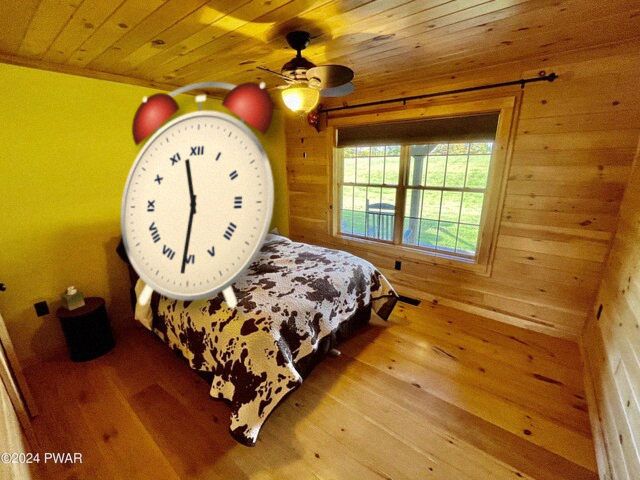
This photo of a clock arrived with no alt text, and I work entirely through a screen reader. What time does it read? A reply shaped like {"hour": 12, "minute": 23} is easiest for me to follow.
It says {"hour": 11, "minute": 31}
